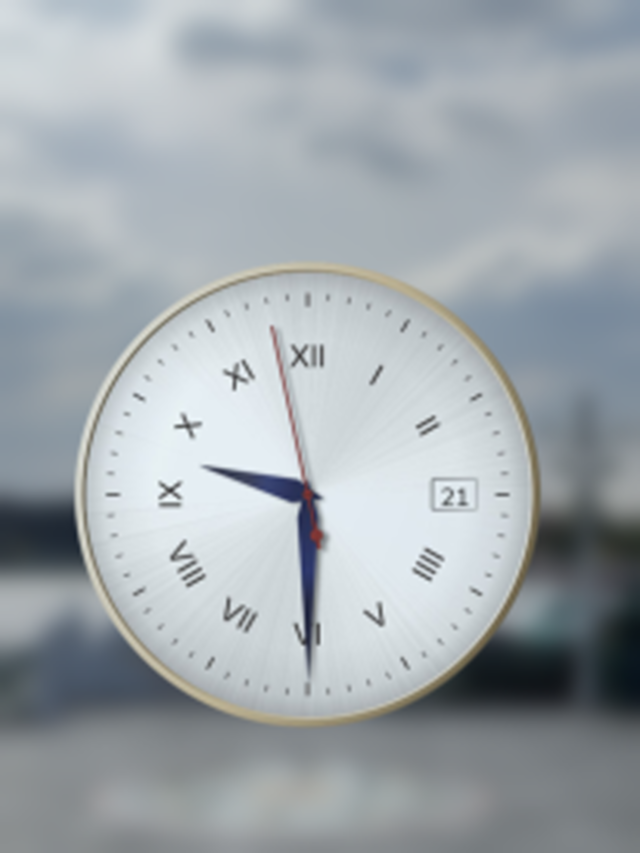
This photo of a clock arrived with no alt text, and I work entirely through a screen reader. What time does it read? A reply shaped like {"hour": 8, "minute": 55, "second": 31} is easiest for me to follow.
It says {"hour": 9, "minute": 29, "second": 58}
